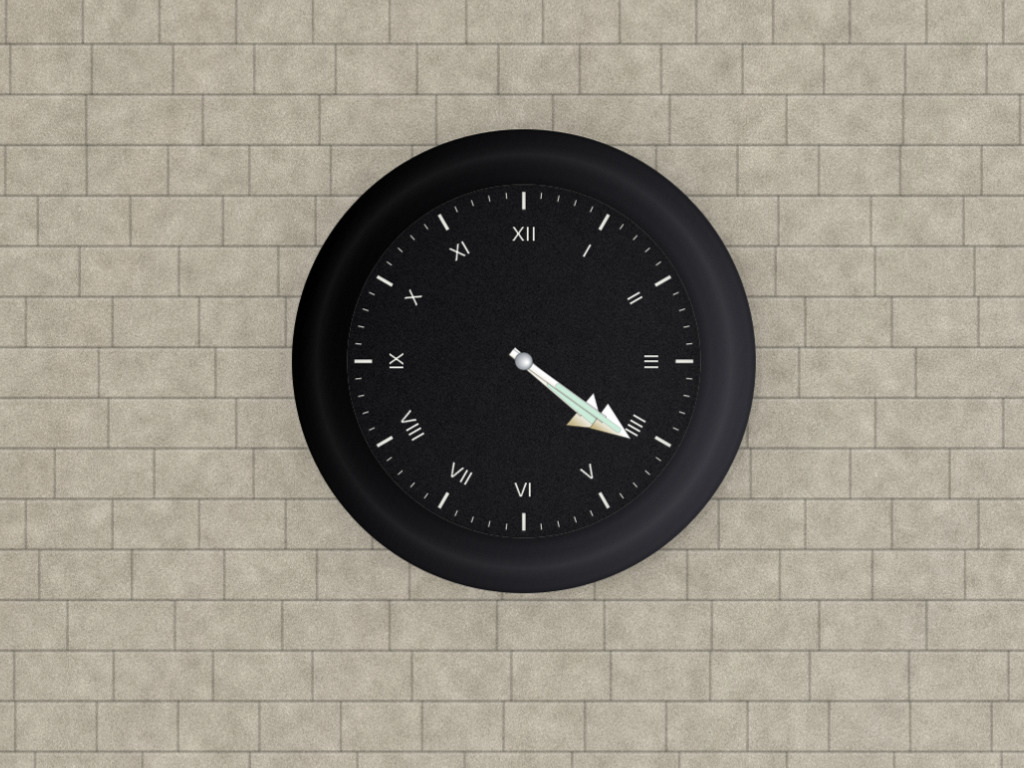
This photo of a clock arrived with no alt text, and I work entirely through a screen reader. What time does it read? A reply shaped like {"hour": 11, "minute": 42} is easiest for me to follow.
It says {"hour": 4, "minute": 21}
